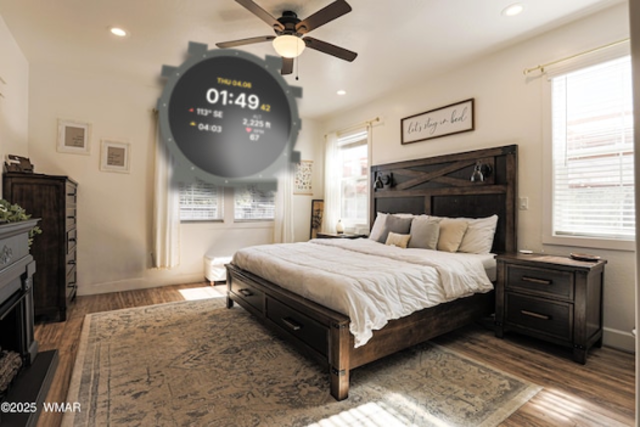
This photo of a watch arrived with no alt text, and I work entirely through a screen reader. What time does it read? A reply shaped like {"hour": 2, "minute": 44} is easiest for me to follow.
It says {"hour": 1, "minute": 49}
